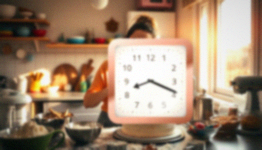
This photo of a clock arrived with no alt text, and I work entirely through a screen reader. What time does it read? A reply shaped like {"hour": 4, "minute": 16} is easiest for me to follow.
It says {"hour": 8, "minute": 19}
